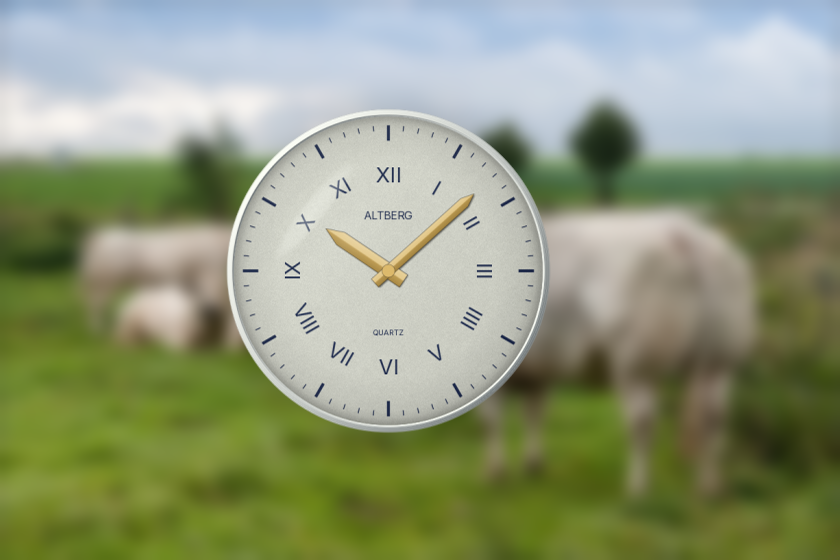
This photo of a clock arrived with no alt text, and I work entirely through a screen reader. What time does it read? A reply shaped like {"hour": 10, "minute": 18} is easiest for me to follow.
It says {"hour": 10, "minute": 8}
